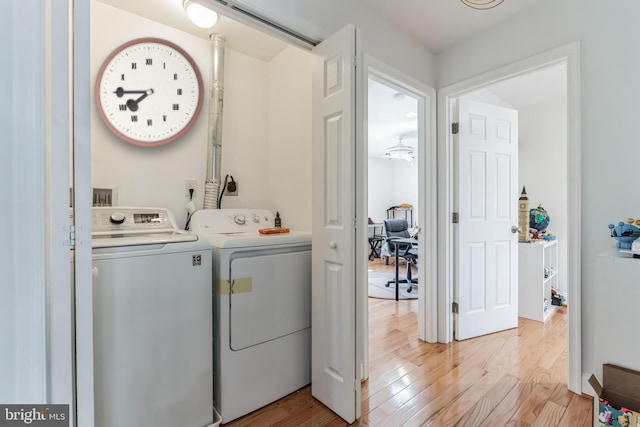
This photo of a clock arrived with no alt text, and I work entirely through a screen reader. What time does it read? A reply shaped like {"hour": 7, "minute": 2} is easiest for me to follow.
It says {"hour": 7, "minute": 45}
